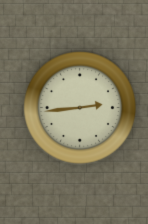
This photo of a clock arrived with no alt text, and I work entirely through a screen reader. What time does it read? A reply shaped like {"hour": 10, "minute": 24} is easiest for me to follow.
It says {"hour": 2, "minute": 44}
